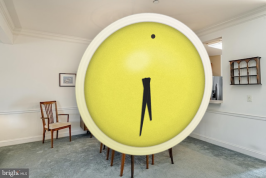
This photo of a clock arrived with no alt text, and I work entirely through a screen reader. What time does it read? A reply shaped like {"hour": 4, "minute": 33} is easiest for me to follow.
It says {"hour": 5, "minute": 30}
